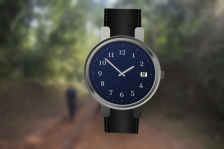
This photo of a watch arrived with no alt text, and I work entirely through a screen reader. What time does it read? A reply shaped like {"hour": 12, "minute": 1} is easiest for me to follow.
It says {"hour": 1, "minute": 52}
